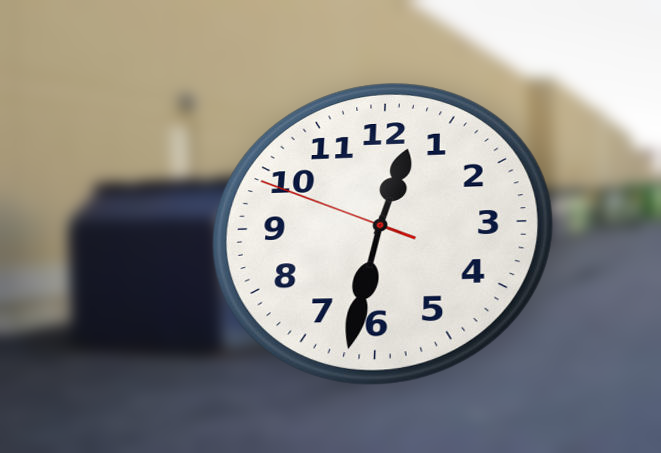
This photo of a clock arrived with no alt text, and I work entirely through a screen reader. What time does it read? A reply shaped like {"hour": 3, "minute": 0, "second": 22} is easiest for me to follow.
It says {"hour": 12, "minute": 31, "second": 49}
